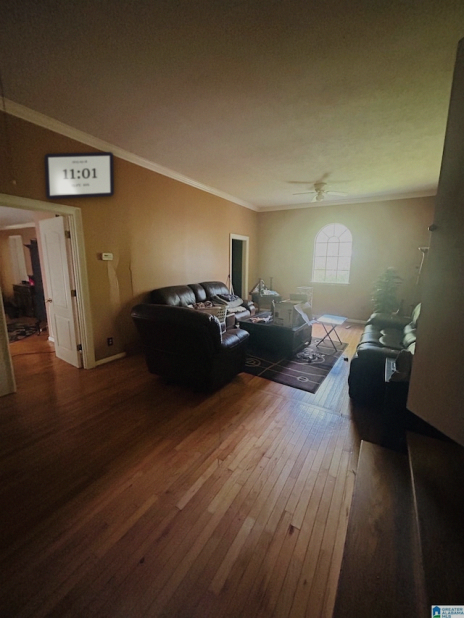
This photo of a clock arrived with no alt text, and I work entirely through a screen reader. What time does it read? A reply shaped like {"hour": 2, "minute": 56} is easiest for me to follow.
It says {"hour": 11, "minute": 1}
